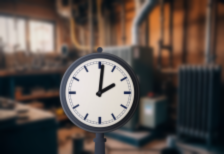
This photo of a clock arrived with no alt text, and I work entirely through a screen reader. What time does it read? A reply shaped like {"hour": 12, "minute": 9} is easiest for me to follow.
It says {"hour": 2, "minute": 1}
